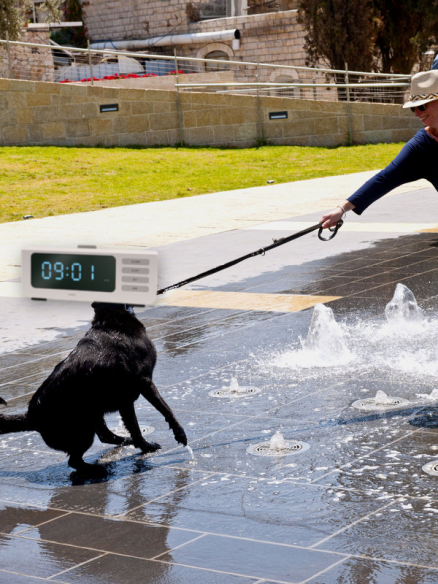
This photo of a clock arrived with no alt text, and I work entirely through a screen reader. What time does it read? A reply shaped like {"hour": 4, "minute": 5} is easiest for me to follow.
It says {"hour": 9, "minute": 1}
